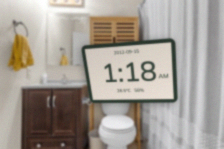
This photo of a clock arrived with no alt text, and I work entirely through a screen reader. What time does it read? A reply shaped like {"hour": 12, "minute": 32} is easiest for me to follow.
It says {"hour": 1, "minute": 18}
